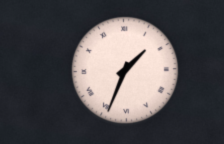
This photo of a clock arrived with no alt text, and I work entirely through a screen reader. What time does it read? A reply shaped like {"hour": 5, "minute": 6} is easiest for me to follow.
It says {"hour": 1, "minute": 34}
